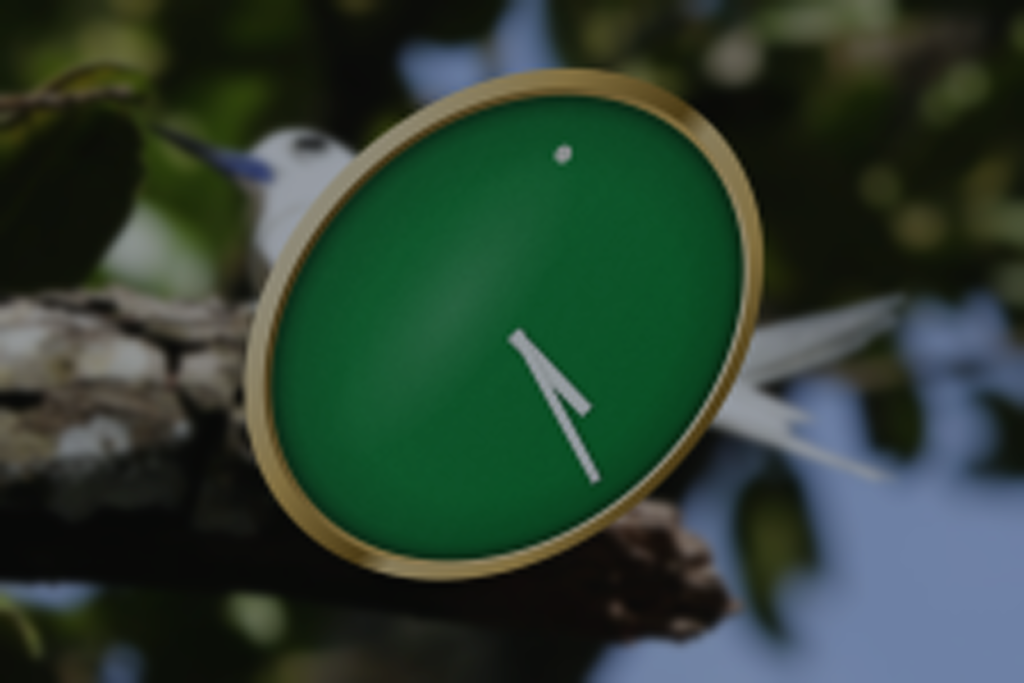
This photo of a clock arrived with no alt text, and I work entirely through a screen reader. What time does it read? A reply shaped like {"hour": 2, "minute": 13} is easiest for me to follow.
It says {"hour": 4, "minute": 24}
